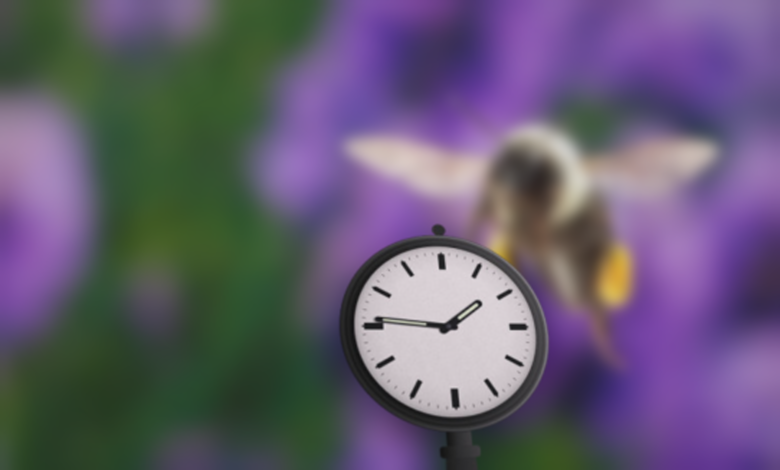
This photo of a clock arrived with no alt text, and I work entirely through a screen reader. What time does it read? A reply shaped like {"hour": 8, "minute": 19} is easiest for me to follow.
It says {"hour": 1, "minute": 46}
